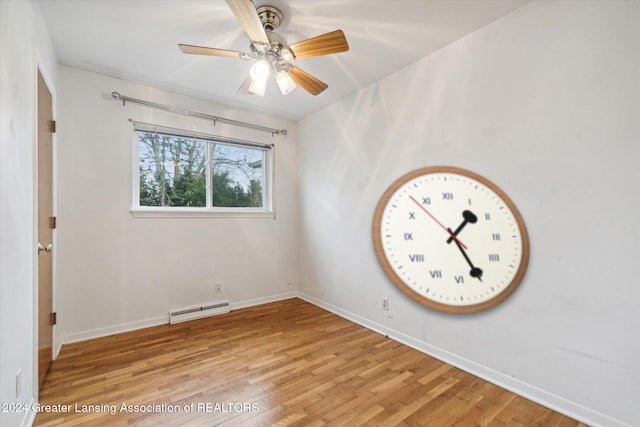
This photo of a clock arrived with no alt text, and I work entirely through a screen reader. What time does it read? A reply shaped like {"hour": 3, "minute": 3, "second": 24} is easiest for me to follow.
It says {"hour": 1, "minute": 25, "second": 53}
